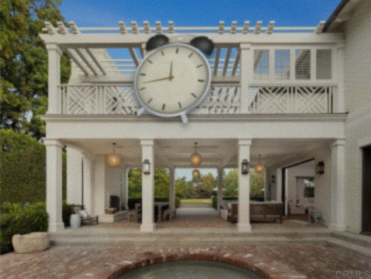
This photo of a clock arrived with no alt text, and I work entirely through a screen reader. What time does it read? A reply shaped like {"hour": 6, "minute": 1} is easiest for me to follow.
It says {"hour": 11, "minute": 42}
